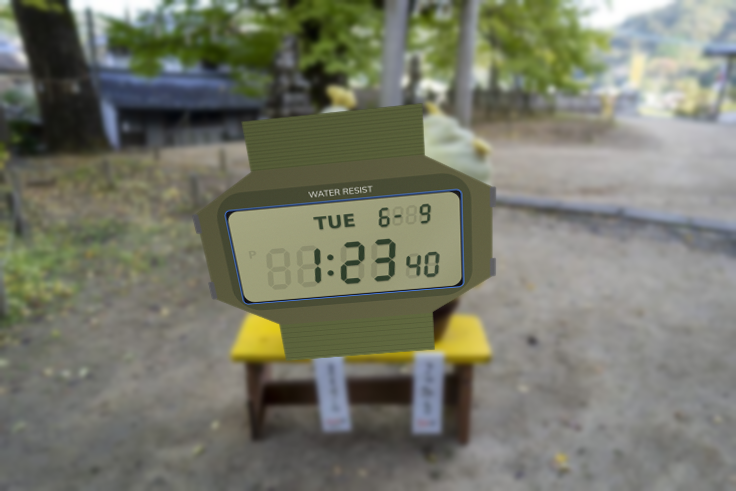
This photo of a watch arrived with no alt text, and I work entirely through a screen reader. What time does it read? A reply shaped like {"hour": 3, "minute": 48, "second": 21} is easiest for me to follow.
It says {"hour": 1, "minute": 23, "second": 40}
